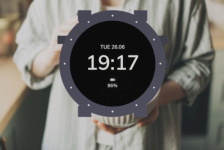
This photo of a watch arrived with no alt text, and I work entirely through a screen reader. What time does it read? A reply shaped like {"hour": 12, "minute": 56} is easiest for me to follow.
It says {"hour": 19, "minute": 17}
